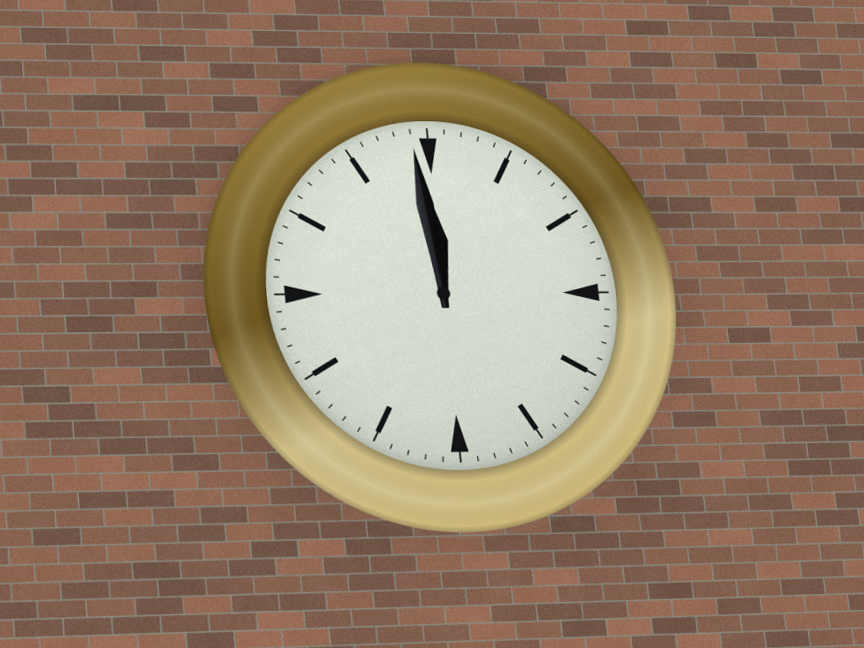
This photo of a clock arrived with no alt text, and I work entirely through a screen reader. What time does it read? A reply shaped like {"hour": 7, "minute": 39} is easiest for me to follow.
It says {"hour": 11, "minute": 59}
